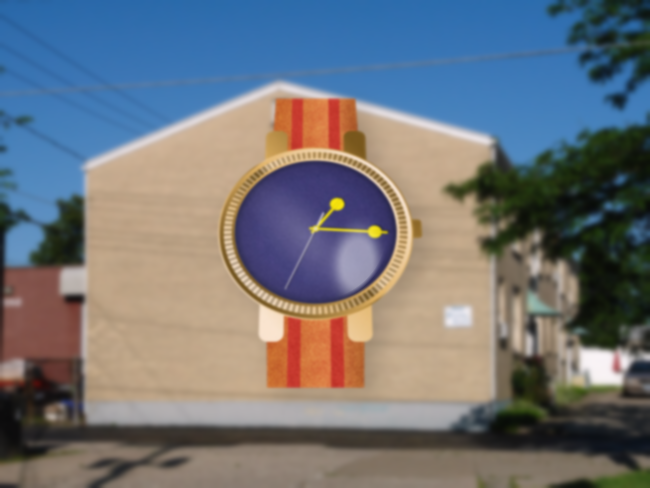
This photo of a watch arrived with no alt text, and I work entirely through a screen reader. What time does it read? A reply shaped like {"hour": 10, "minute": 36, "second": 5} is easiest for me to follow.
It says {"hour": 1, "minute": 15, "second": 34}
